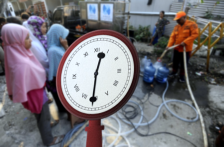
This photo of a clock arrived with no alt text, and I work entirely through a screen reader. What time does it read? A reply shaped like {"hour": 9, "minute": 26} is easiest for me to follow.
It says {"hour": 12, "minute": 31}
